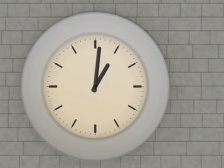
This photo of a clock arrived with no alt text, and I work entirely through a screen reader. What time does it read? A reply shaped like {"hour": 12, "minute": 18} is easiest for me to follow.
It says {"hour": 1, "minute": 1}
